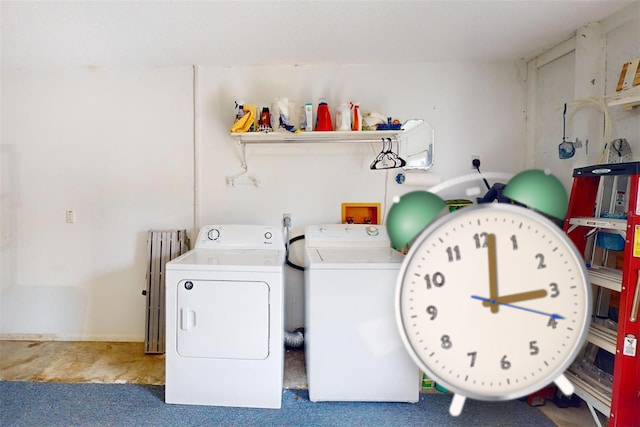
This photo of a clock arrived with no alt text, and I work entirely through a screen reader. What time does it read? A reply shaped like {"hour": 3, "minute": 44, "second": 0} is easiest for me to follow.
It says {"hour": 3, "minute": 1, "second": 19}
